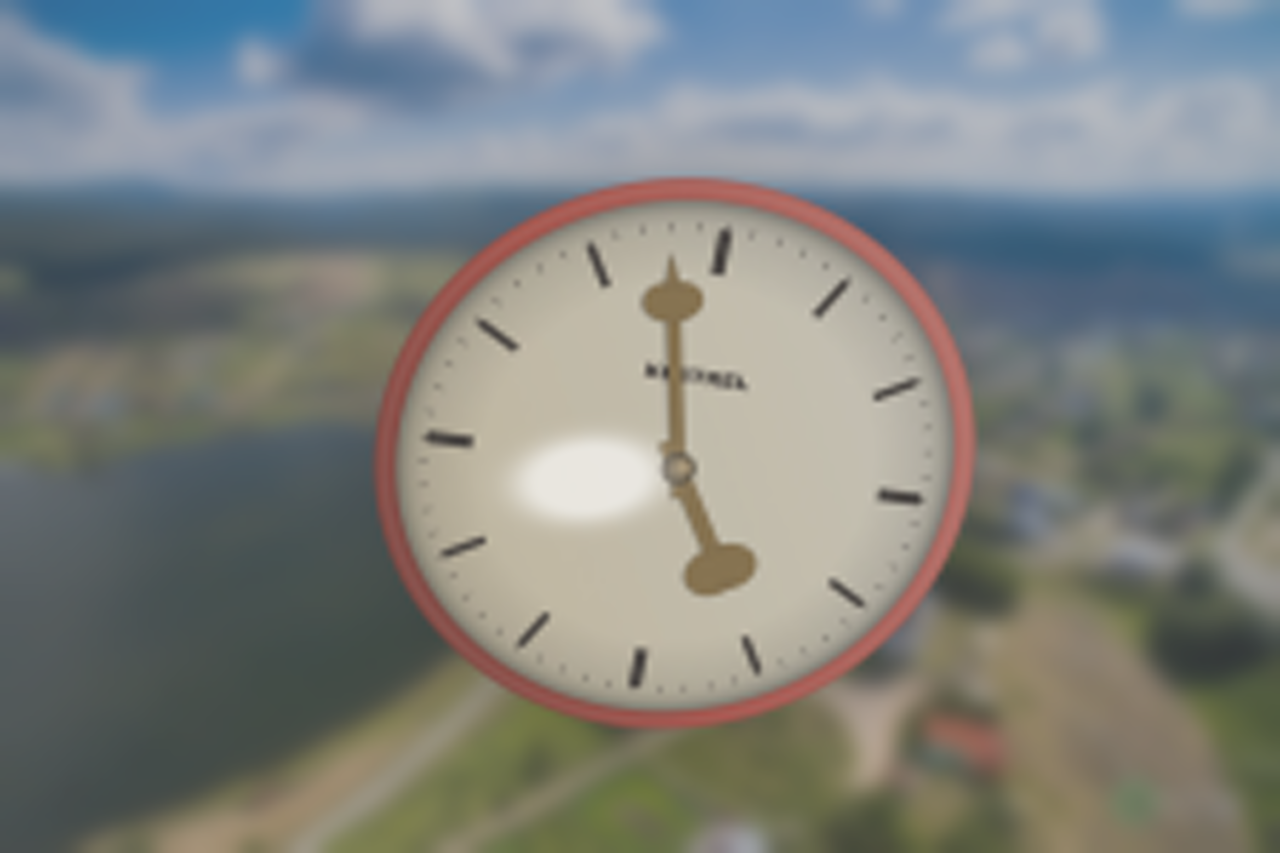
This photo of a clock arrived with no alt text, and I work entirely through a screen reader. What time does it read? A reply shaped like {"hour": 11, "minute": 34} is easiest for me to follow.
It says {"hour": 4, "minute": 58}
